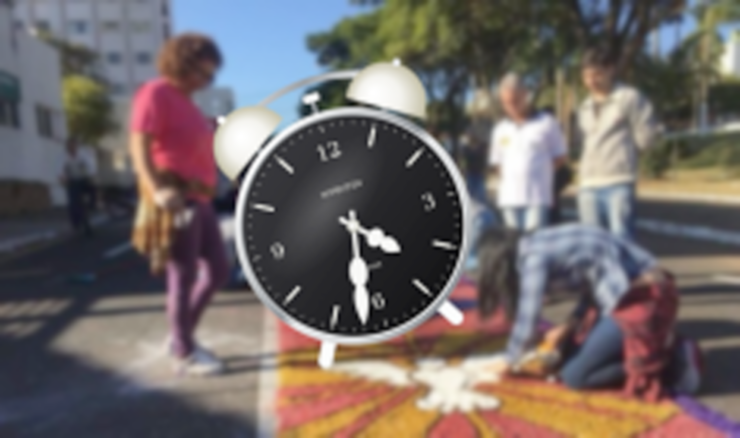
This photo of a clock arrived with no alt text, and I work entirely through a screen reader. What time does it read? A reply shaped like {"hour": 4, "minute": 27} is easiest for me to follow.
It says {"hour": 4, "minute": 32}
